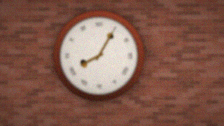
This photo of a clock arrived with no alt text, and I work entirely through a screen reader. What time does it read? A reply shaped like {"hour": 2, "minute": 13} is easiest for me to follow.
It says {"hour": 8, "minute": 5}
